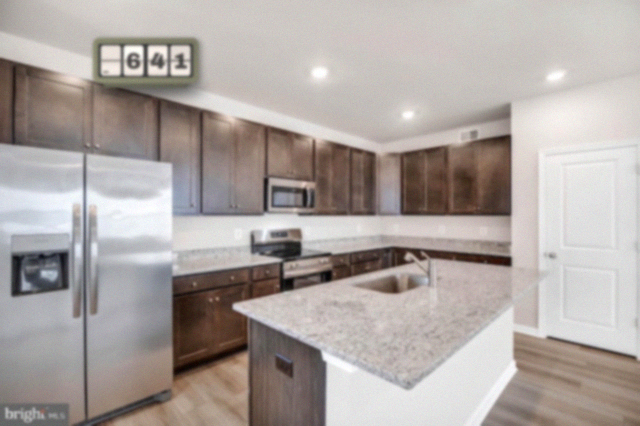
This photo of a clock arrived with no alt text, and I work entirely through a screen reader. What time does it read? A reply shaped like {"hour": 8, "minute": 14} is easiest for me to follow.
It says {"hour": 6, "minute": 41}
